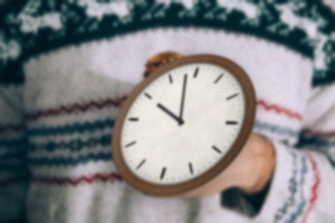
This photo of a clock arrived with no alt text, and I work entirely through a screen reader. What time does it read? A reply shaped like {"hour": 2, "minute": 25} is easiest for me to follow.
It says {"hour": 9, "minute": 58}
